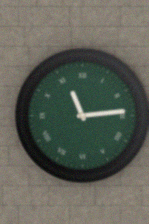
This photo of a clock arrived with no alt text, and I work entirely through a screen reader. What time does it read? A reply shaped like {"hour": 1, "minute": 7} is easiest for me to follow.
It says {"hour": 11, "minute": 14}
